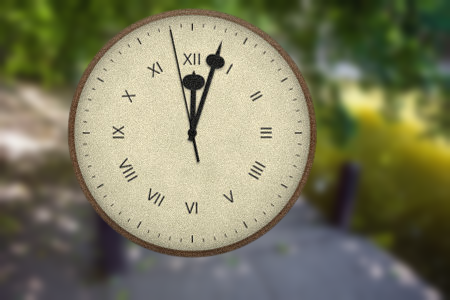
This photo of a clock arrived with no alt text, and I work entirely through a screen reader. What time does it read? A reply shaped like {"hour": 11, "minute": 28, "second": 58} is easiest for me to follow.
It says {"hour": 12, "minute": 2, "second": 58}
